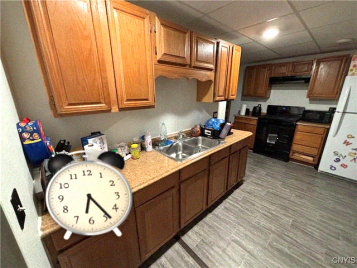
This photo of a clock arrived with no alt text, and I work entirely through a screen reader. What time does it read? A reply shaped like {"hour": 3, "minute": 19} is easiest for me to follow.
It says {"hour": 6, "minute": 24}
